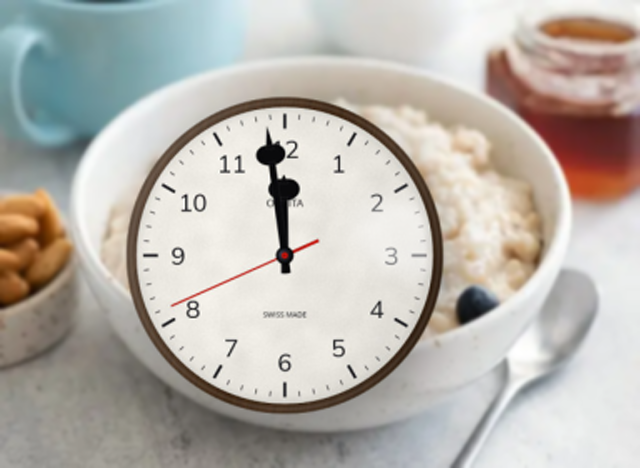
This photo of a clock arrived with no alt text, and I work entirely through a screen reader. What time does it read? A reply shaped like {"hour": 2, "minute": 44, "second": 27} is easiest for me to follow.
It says {"hour": 11, "minute": 58, "second": 41}
